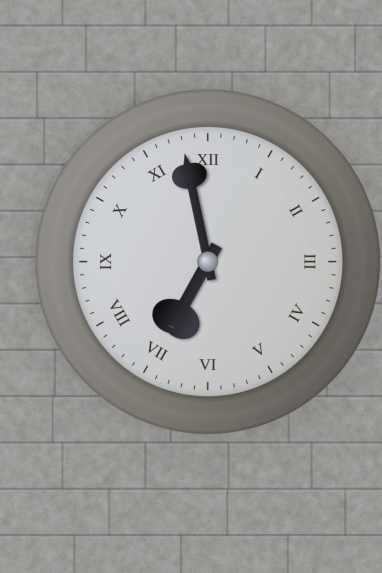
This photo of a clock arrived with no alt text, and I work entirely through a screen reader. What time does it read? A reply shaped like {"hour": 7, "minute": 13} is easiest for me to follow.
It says {"hour": 6, "minute": 58}
